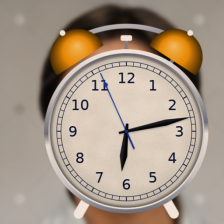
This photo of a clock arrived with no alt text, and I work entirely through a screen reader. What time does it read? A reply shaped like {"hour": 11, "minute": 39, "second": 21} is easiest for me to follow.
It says {"hour": 6, "minute": 12, "second": 56}
